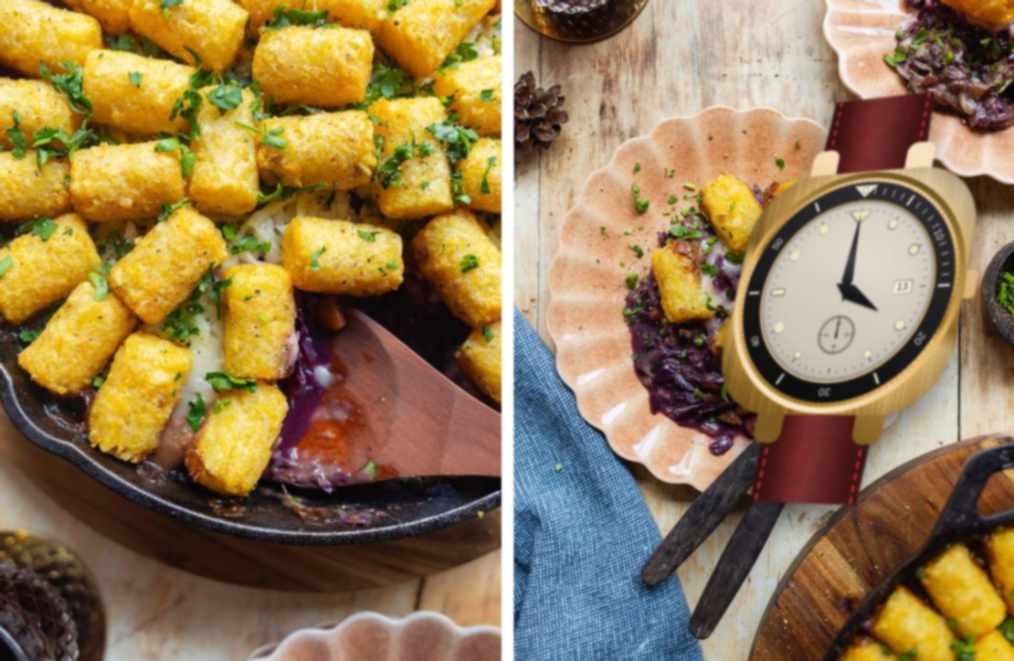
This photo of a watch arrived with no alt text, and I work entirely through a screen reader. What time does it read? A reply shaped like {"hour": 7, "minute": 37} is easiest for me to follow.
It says {"hour": 4, "minute": 0}
